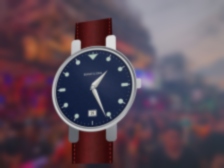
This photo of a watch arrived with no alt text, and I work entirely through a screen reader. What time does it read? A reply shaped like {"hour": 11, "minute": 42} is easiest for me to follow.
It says {"hour": 1, "minute": 26}
